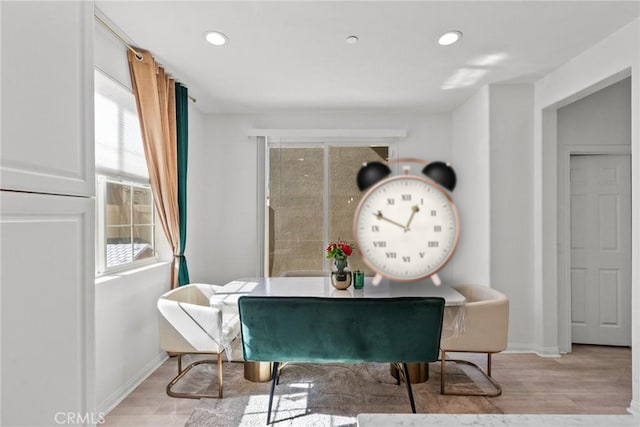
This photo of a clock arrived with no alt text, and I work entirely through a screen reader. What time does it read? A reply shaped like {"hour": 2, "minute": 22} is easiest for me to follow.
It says {"hour": 12, "minute": 49}
